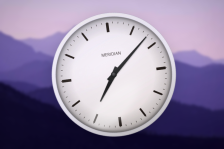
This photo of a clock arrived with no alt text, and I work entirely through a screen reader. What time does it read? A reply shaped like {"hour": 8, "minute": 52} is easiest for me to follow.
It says {"hour": 7, "minute": 8}
